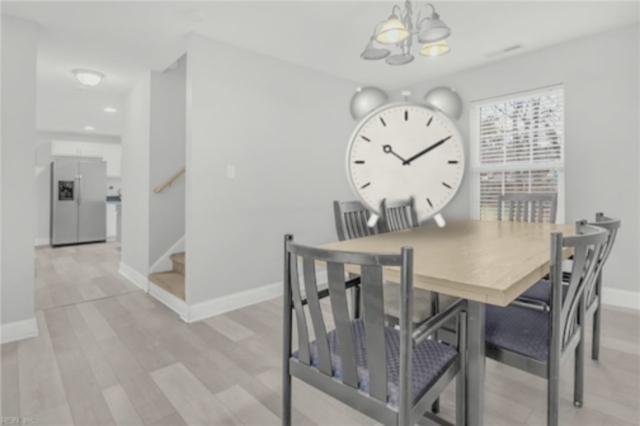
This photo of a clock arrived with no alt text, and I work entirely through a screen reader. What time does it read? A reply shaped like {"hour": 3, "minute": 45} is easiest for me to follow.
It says {"hour": 10, "minute": 10}
